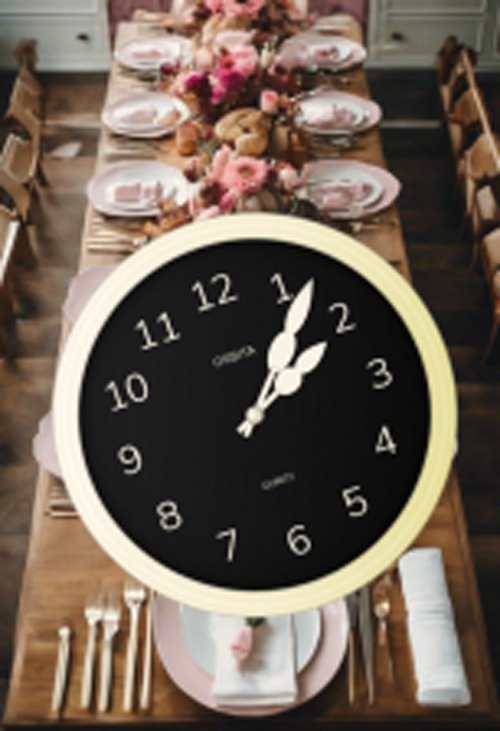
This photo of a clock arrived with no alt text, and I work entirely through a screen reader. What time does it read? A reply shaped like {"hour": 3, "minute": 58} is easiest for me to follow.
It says {"hour": 2, "minute": 7}
